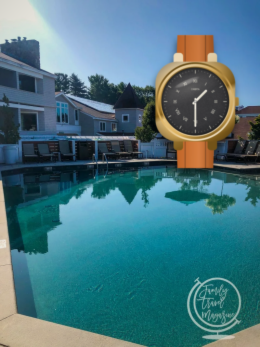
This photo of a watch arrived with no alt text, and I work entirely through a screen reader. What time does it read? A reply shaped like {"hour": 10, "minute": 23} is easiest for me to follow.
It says {"hour": 1, "minute": 30}
